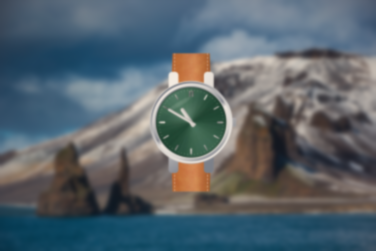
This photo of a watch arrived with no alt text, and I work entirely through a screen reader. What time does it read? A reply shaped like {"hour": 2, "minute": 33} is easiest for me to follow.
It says {"hour": 10, "minute": 50}
